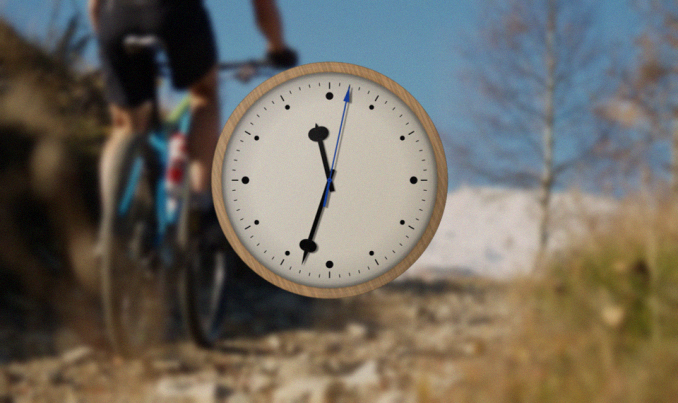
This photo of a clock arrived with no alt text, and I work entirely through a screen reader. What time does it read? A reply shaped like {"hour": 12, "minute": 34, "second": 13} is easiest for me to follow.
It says {"hour": 11, "minute": 33, "second": 2}
